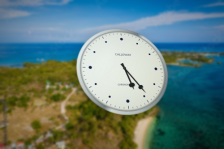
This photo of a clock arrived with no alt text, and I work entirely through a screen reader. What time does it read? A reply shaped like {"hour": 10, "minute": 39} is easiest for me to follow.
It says {"hour": 5, "minute": 24}
